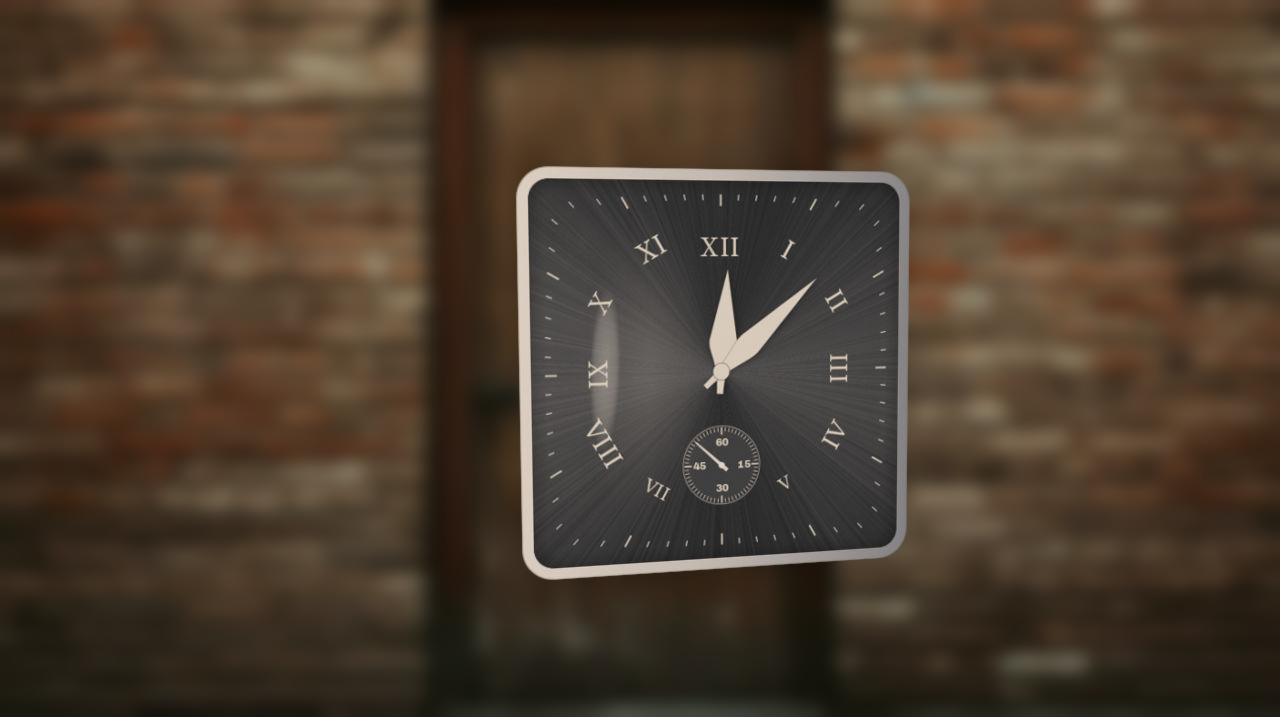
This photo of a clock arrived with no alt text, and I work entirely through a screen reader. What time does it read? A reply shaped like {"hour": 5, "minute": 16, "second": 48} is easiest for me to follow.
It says {"hour": 12, "minute": 7, "second": 52}
